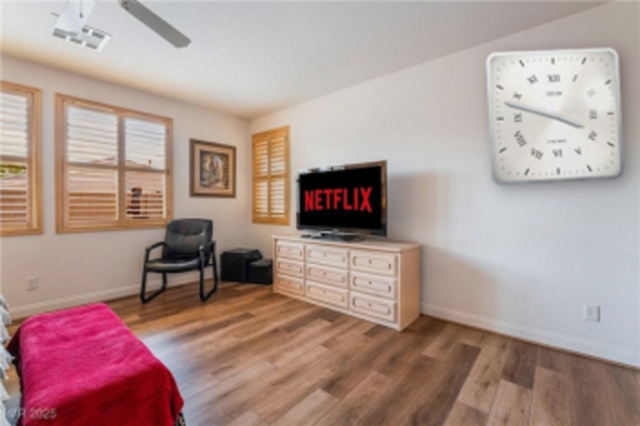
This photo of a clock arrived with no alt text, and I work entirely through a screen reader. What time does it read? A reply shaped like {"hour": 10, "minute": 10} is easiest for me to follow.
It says {"hour": 3, "minute": 48}
